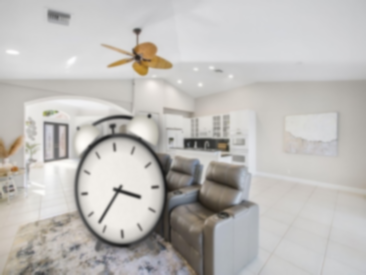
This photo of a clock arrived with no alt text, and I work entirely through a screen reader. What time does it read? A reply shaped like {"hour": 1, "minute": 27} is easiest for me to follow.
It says {"hour": 3, "minute": 37}
